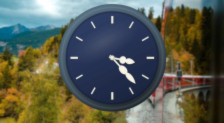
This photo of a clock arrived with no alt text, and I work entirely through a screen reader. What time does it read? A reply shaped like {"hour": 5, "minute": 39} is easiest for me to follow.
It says {"hour": 3, "minute": 23}
